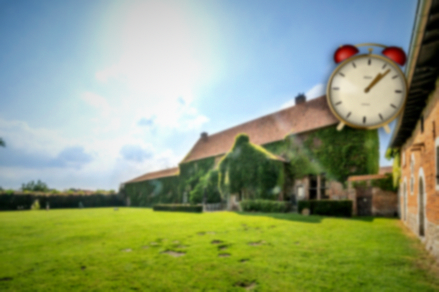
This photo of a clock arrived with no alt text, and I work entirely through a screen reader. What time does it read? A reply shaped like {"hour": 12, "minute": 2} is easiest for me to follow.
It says {"hour": 1, "minute": 7}
